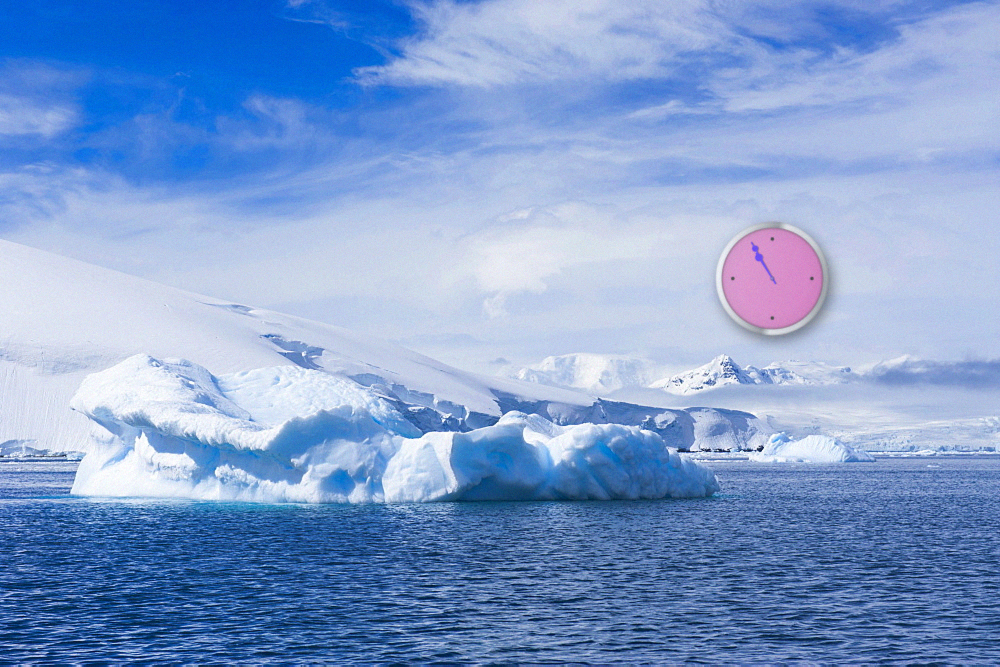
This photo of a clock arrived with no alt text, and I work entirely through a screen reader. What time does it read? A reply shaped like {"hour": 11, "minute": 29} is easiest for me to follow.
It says {"hour": 10, "minute": 55}
